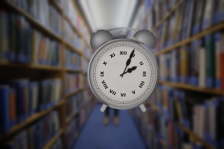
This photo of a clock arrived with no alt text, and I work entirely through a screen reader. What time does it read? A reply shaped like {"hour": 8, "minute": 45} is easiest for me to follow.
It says {"hour": 2, "minute": 4}
